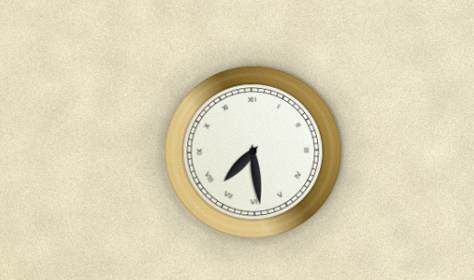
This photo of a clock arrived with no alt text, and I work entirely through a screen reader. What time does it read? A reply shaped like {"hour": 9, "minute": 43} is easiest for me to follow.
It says {"hour": 7, "minute": 29}
